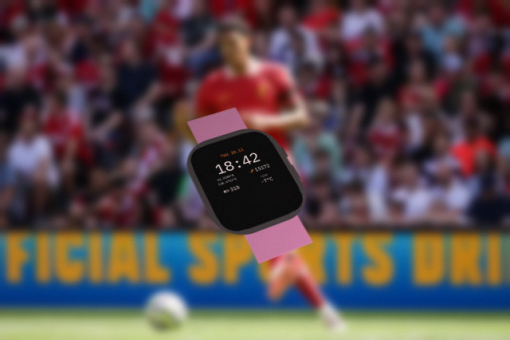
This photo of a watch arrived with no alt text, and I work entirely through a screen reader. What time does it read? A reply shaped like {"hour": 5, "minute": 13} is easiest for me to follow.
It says {"hour": 18, "minute": 42}
